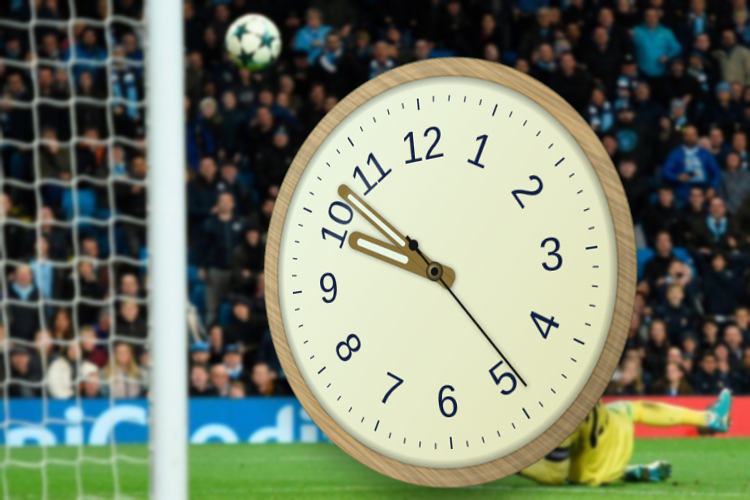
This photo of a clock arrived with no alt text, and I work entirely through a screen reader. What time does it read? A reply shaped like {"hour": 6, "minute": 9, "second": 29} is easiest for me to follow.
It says {"hour": 9, "minute": 52, "second": 24}
